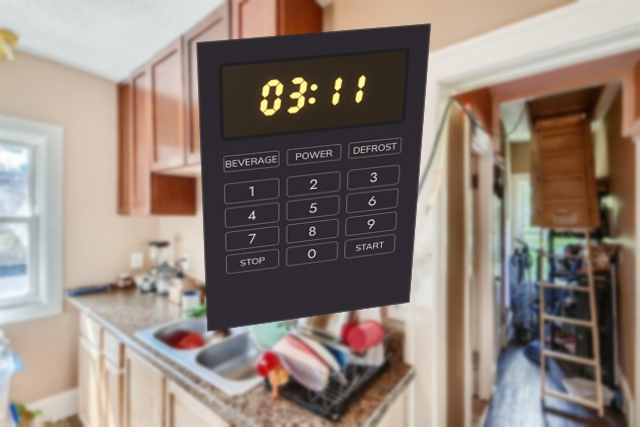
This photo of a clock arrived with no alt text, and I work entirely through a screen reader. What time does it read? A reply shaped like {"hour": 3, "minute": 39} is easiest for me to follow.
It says {"hour": 3, "minute": 11}
